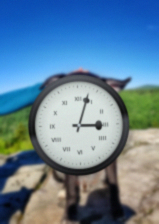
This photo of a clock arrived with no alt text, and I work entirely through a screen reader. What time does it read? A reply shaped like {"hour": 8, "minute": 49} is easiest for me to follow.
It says {"hour": 3, "minute": 3}
